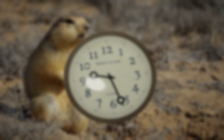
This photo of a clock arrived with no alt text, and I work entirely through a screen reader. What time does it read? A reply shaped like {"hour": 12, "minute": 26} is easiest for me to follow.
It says {"hour": 9, "minute": 27}
